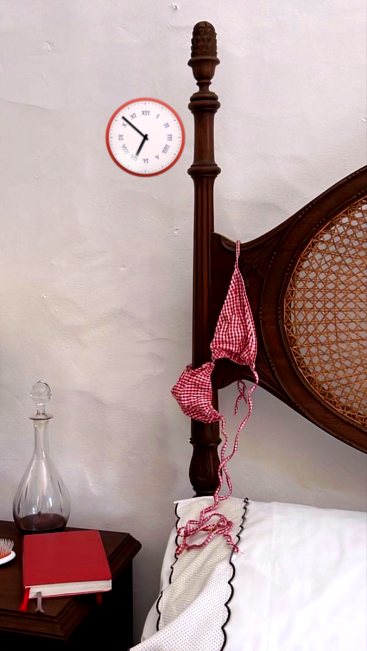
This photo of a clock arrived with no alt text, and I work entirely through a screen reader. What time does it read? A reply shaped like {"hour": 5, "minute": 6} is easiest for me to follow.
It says {"hour": 6, "minute": 52}
